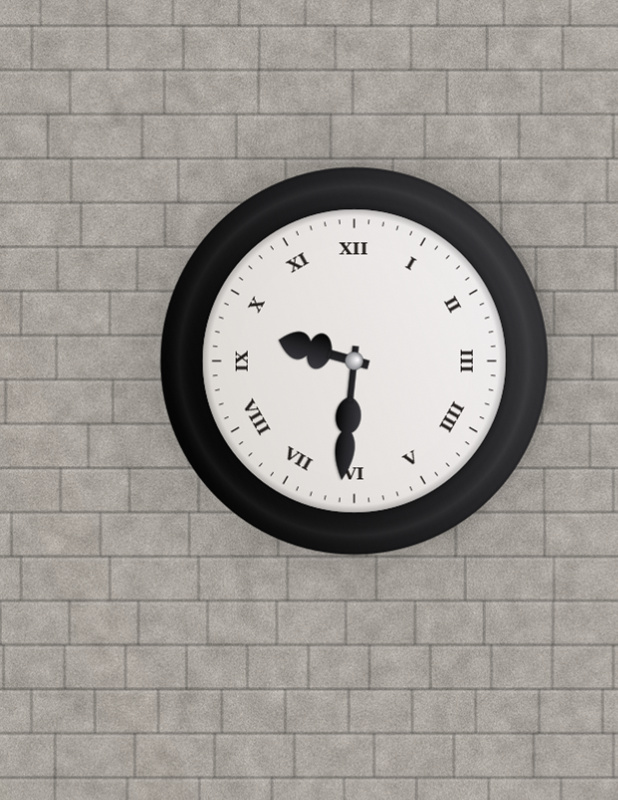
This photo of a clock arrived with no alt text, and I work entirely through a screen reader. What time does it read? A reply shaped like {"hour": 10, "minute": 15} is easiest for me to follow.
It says {"hour": 9, "minute": 31}
